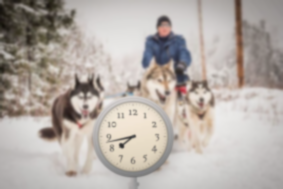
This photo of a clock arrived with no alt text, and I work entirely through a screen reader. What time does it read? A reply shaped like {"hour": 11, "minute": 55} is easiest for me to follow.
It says {"hour": 7, "minute": 43}
